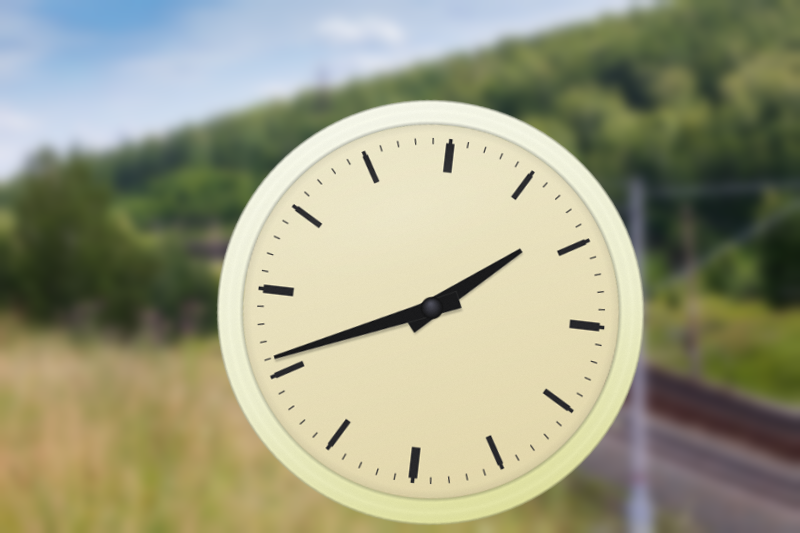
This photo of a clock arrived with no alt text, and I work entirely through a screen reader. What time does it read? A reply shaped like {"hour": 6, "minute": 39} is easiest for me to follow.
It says {"hour": 1, "minute": 41}
